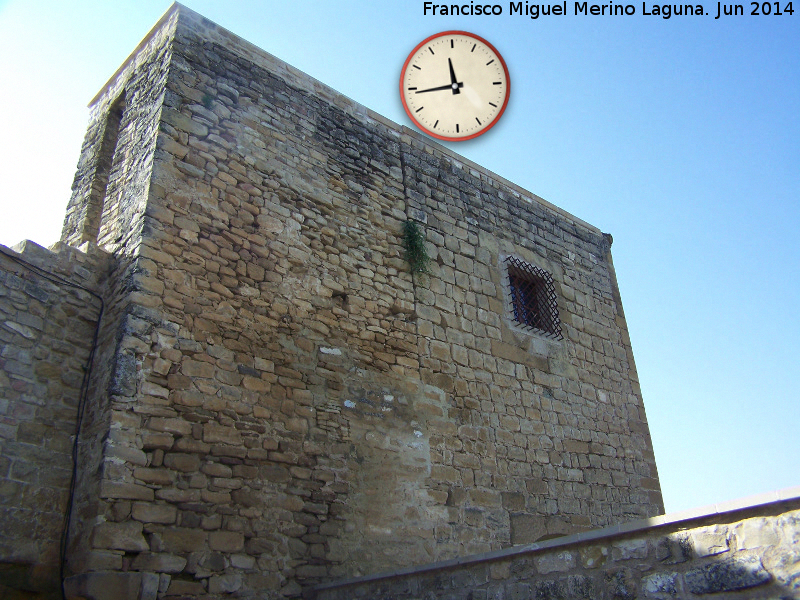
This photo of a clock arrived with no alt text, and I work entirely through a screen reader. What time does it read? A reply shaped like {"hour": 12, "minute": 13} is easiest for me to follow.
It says {"hour": 11, "minute": 44}
